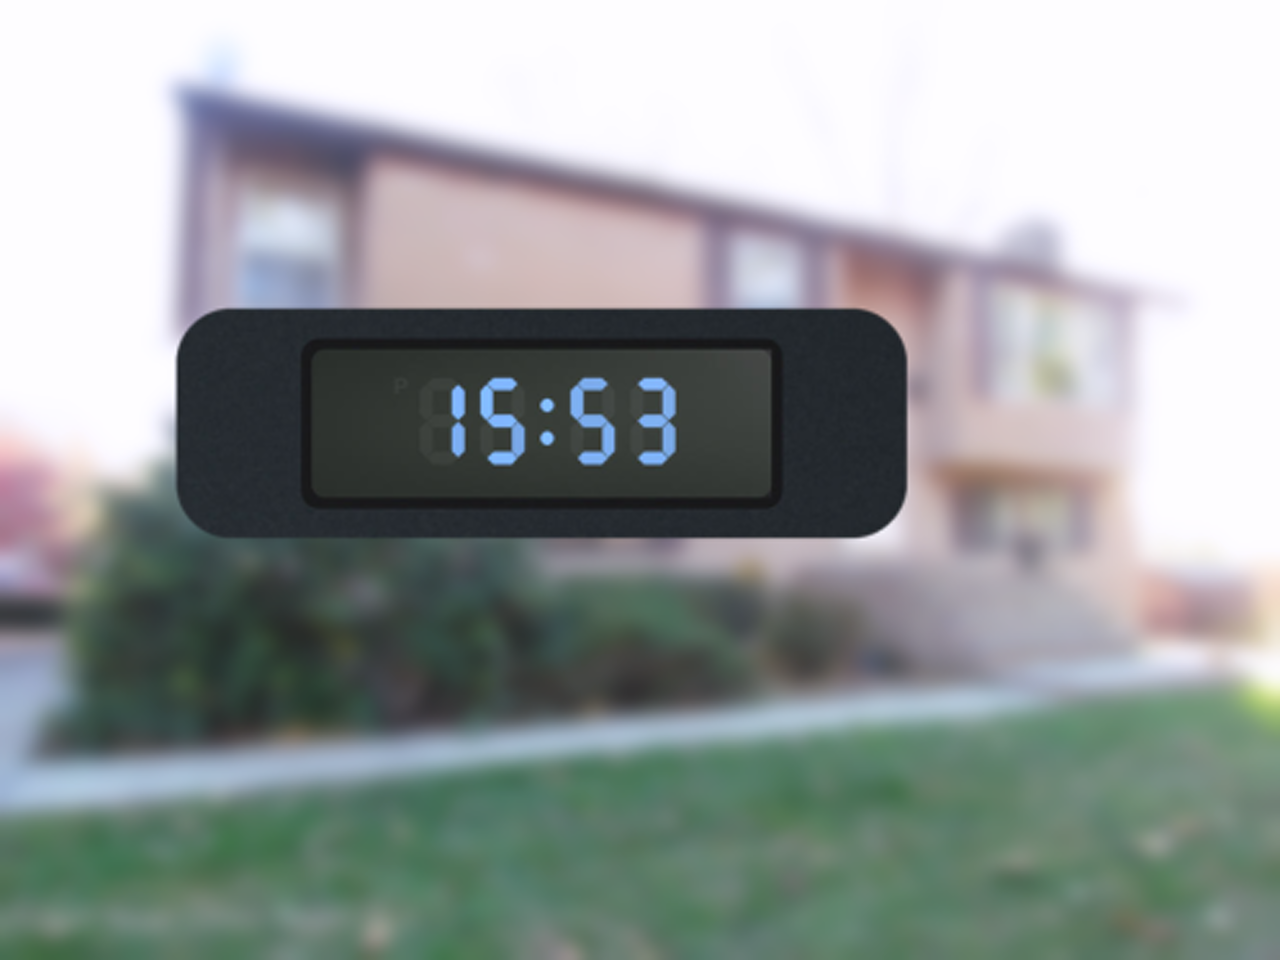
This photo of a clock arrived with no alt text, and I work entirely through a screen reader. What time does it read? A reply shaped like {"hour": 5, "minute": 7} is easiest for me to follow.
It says {"hour": 15, "minute": 53}
